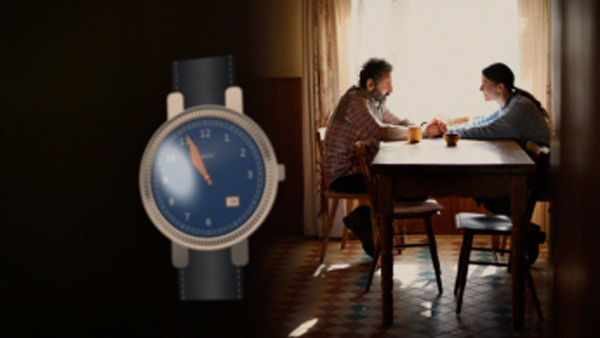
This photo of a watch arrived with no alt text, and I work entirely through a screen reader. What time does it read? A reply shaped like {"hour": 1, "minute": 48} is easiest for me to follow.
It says {"hour": 10, "minute": 56}
